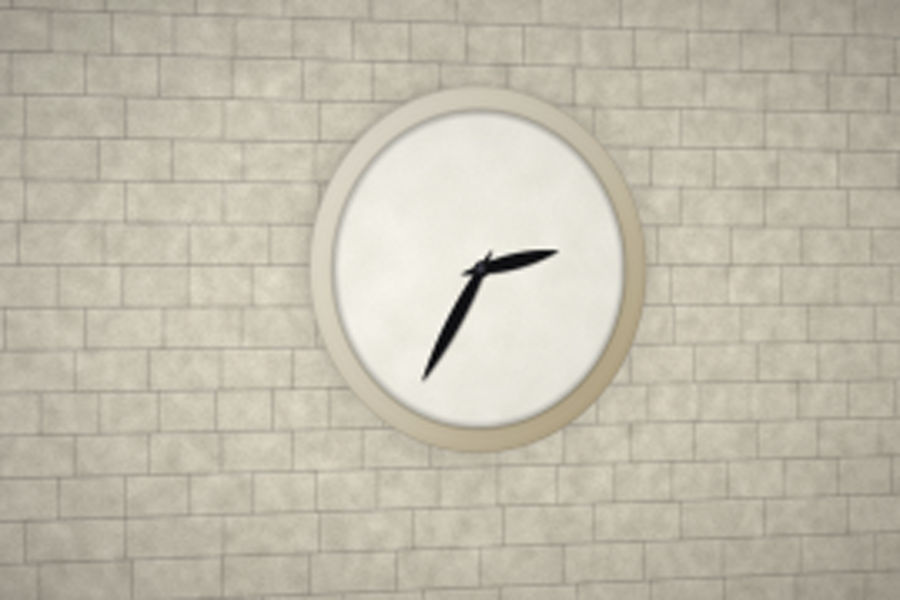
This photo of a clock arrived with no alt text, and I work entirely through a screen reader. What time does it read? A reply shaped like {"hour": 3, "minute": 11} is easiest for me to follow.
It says {"hour": 2, "minute": 35}
